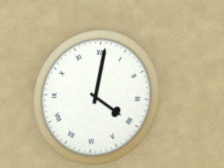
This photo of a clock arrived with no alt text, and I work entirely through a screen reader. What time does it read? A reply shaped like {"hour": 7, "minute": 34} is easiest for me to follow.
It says {"hour": 4, "minute": 1}
